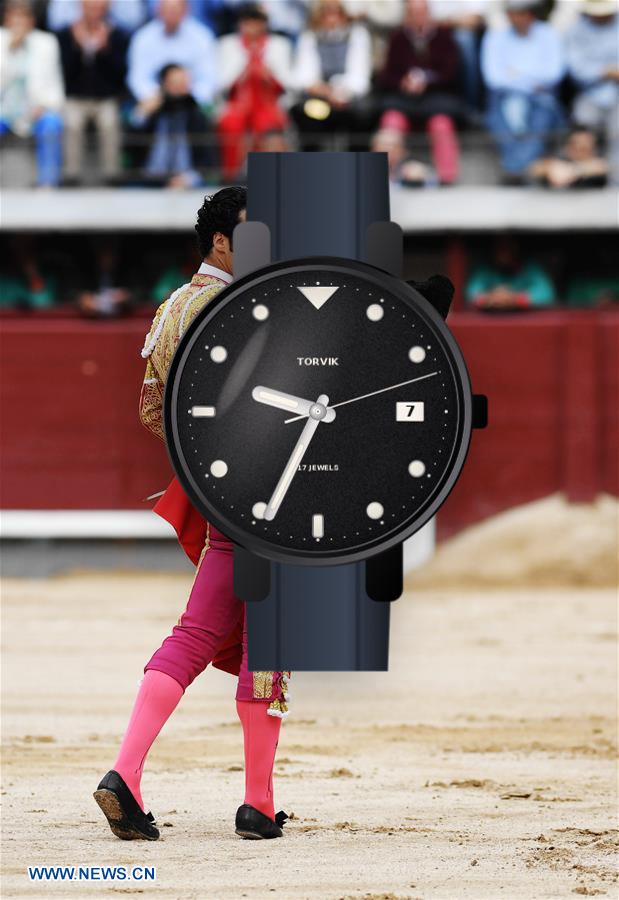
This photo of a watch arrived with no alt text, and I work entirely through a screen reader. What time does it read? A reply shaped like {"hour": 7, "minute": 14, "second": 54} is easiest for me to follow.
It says {"hour": 9, "minute": 34, "second": 12}
